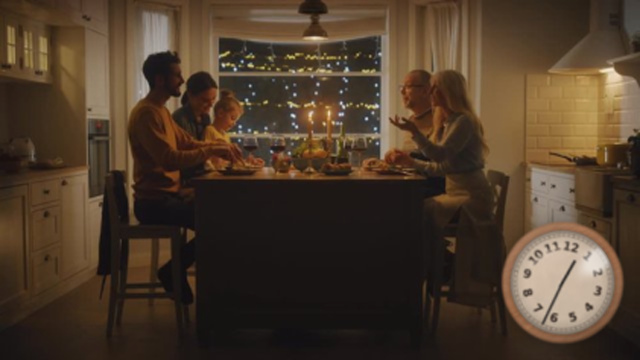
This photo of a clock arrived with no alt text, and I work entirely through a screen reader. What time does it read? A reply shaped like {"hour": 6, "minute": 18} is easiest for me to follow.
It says {"hour": 12, "minute": 32}
